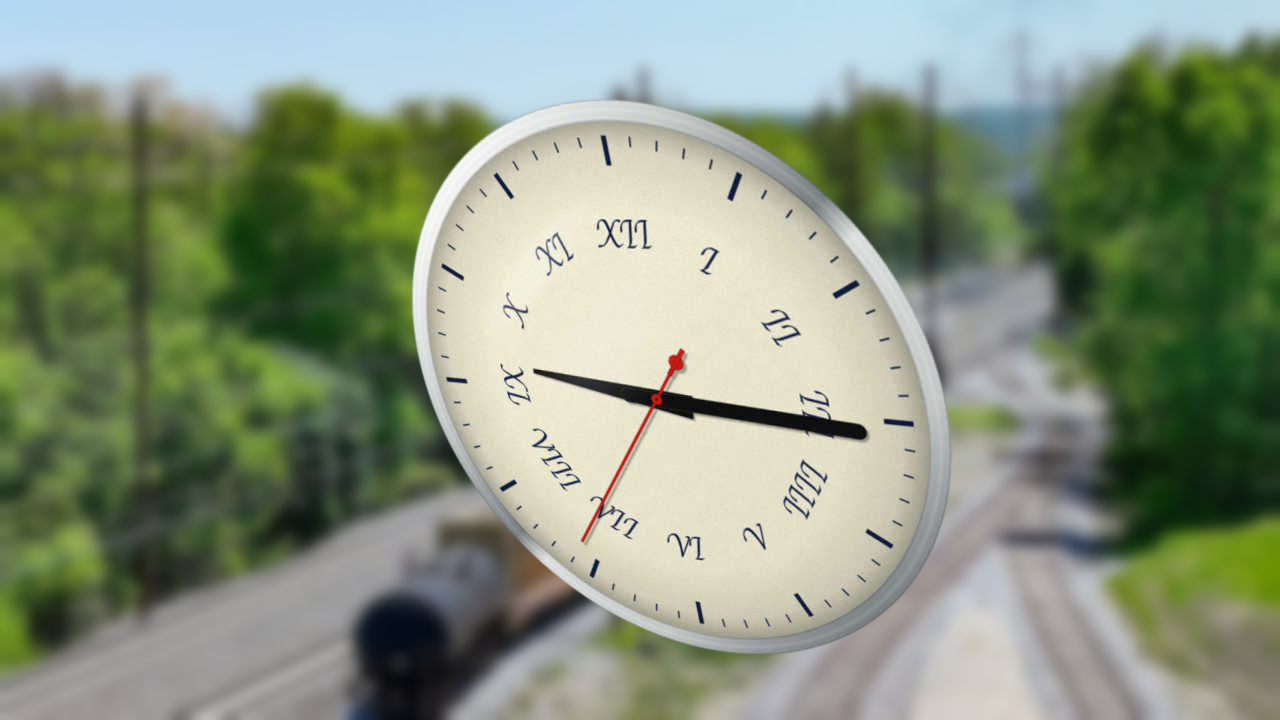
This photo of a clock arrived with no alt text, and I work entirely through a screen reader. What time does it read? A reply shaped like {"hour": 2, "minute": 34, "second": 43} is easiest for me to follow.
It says {"hour": 9, "minute": 15, "second": 36}
